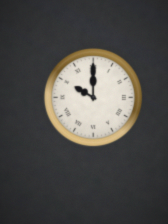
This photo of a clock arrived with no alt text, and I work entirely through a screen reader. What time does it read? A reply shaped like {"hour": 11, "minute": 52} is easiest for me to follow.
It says {"hour": 10, "minute": 0}
